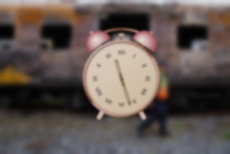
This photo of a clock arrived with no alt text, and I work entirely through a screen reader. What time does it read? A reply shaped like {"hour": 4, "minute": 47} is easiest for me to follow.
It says {"hour": 11, "minute": 27}
